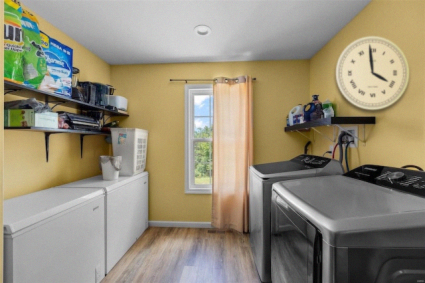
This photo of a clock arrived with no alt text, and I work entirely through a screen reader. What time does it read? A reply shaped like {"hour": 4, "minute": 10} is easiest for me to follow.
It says {"hour": 3, "minute": 59}
